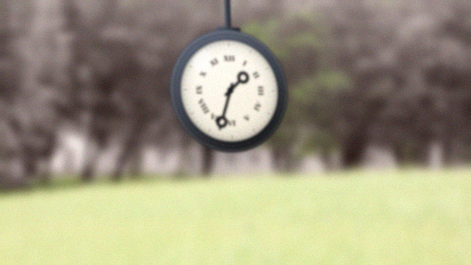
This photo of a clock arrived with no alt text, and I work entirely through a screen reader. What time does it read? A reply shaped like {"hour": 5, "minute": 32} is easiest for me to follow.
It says {"hour": 1, "minute": 33}
